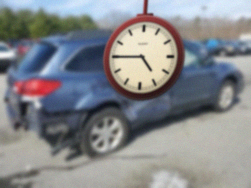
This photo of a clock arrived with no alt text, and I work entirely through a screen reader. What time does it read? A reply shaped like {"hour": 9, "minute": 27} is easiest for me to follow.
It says {"hour": 4, "minute": 45}
